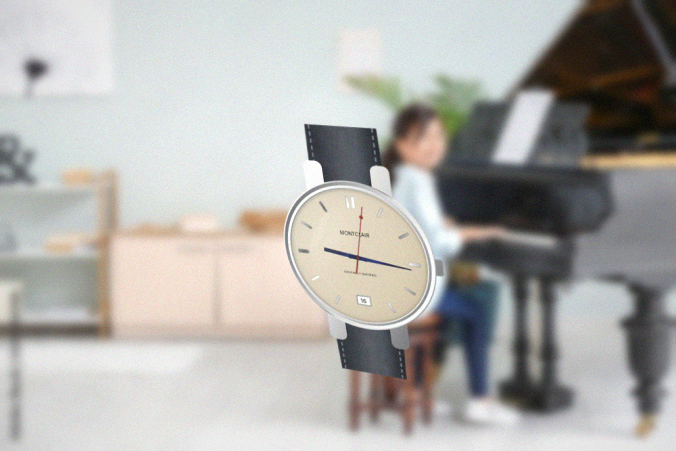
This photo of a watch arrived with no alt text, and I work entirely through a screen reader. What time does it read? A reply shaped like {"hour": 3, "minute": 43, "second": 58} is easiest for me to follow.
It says {"hour": 9, "minute": 16, "second": 2}
